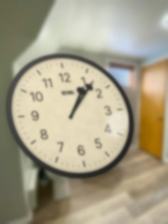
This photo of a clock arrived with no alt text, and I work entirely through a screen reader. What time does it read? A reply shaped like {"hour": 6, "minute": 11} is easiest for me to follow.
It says {"hour": 1, "minute": 7}
